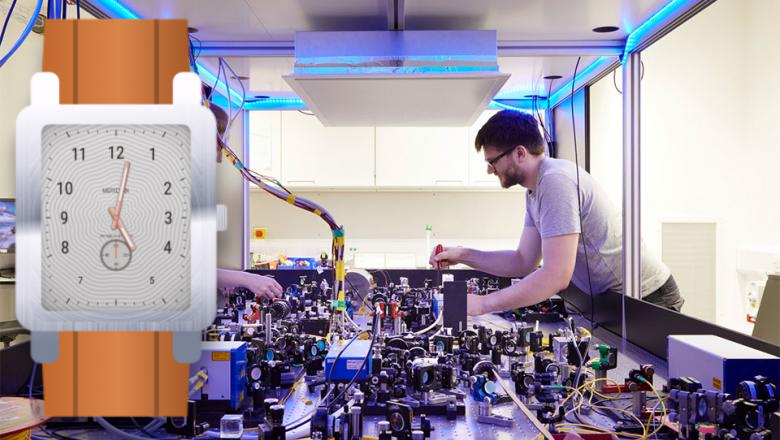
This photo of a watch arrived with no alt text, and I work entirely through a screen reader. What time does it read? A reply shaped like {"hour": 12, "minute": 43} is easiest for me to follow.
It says {"hour": 5, "minute": 2}
